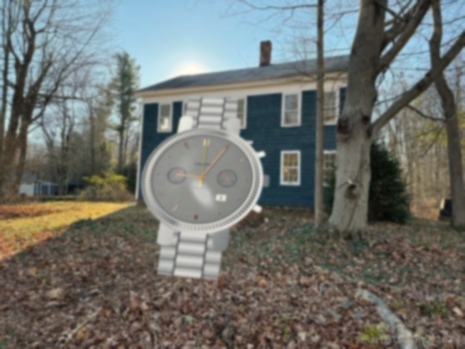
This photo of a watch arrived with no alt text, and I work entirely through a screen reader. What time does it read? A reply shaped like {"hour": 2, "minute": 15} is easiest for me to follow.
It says {"hour": 9, "minute": 5}
